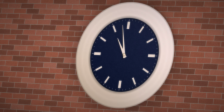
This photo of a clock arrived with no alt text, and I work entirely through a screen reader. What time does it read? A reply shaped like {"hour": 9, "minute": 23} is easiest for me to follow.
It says {"hour": 10, "minute": 58}
